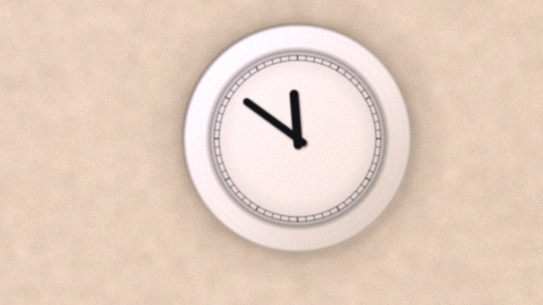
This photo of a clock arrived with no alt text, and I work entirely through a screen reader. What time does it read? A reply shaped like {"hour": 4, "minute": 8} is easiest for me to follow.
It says {"hour": 11, "minute": 51}
